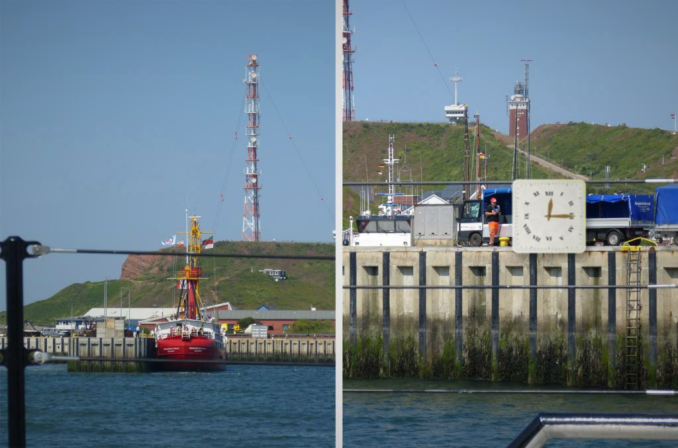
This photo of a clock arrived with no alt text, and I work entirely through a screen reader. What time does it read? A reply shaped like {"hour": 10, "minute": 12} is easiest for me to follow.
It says {"hour": 12, "minute": 15}
